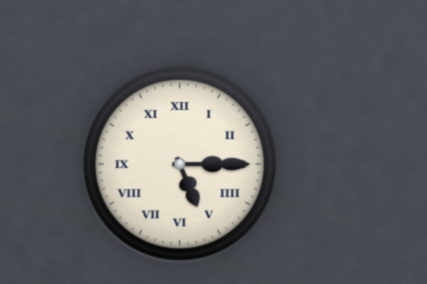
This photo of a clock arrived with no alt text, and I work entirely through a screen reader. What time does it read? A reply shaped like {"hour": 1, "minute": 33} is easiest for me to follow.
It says {"hour": 5, "minute": 15}
